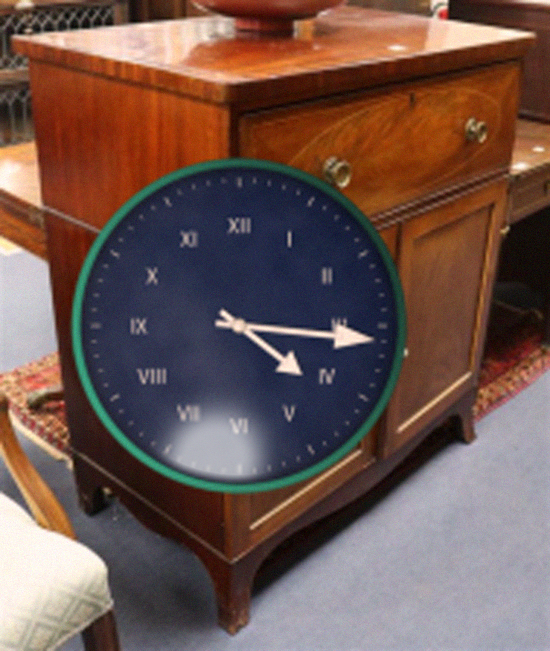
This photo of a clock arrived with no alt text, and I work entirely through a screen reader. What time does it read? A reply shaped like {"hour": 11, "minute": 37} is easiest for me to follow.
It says {"hour": 4, "minute": 16}
